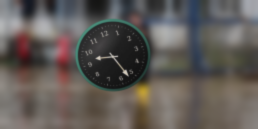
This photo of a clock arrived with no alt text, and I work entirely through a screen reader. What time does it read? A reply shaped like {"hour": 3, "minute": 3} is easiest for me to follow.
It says {"hour": 9, "minute": 27}
